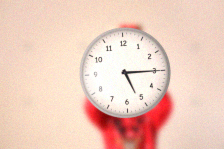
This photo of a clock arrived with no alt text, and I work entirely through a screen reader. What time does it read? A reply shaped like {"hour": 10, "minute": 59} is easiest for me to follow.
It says {"hour": 5, "minute": 15}
